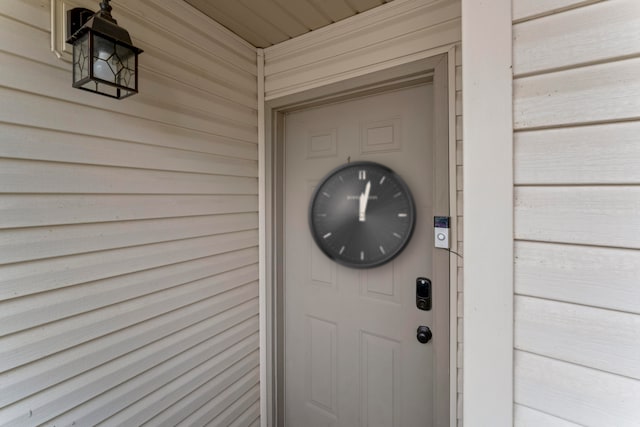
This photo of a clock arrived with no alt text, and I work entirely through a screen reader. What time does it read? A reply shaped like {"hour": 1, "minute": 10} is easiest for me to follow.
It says {"hour": 12, "minute": 2}
